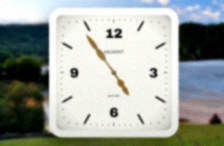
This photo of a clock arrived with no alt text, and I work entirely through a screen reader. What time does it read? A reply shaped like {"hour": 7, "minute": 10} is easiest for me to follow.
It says {"hour": 4, "minute": 54}
